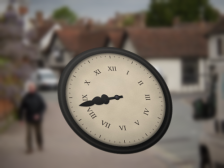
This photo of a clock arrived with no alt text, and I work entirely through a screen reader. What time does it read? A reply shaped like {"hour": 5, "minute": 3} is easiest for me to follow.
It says {"hour": 8, "minute": 43}
